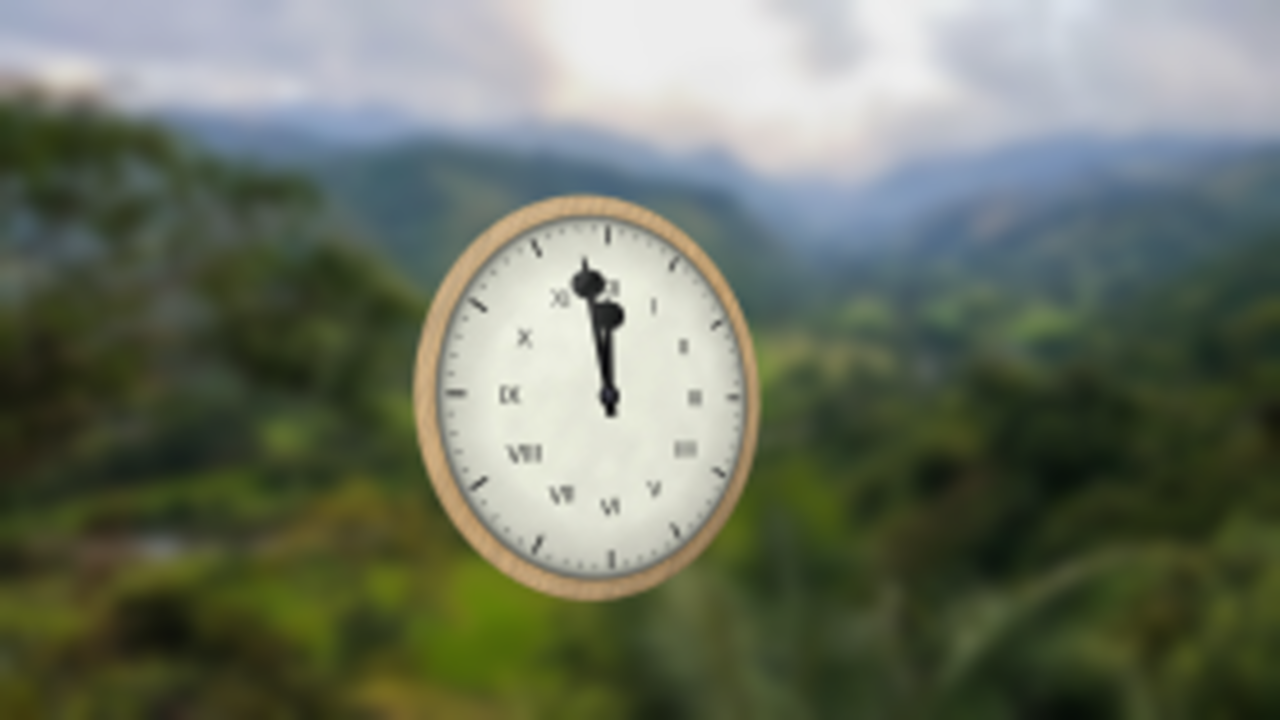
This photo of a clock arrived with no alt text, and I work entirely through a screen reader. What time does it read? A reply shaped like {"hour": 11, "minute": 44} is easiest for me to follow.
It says {"hour": 11, "minute": 58}
